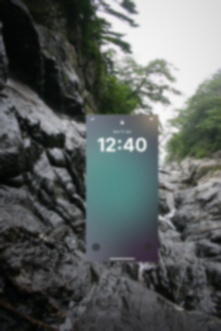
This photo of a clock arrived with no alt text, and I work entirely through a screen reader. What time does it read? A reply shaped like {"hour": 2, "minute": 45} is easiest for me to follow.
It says {"hour": 12, "minute": 40}
